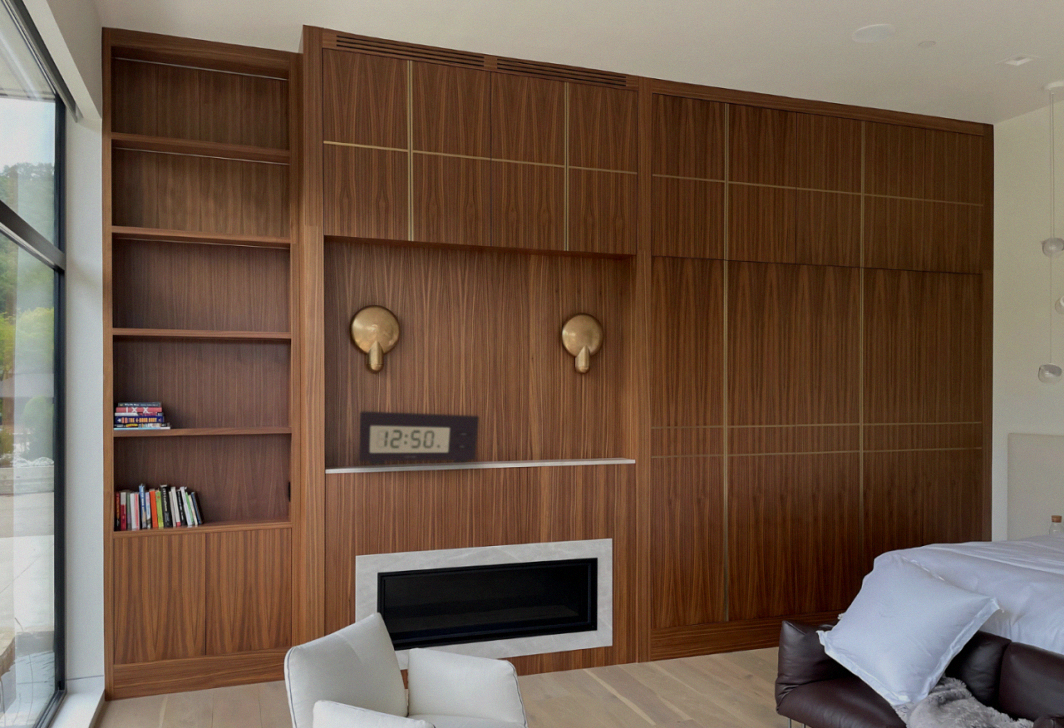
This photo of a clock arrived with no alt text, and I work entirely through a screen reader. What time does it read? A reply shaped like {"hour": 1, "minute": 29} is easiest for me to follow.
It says {"hour": 12, "minute": 50}
